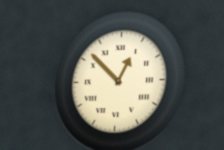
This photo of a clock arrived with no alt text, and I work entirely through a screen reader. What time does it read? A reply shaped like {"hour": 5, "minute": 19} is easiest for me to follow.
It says {"hour": 12, "minute": 52}
